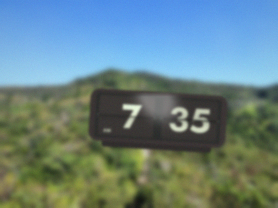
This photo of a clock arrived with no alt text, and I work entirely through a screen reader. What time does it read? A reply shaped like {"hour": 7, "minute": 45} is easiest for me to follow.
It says {"hour": 7, "minute": 35}
